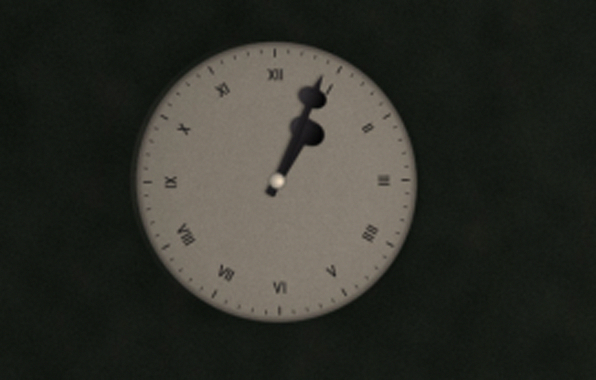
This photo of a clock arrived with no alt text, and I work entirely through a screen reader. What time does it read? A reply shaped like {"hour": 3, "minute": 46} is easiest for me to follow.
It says {"hour": 1, "minute": 4}
